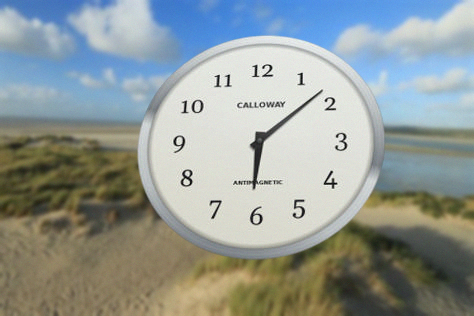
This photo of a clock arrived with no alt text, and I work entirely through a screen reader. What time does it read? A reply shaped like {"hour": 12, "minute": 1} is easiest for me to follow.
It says {"hour": 6, "minute": 8}
